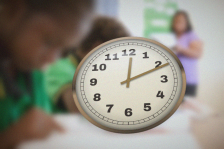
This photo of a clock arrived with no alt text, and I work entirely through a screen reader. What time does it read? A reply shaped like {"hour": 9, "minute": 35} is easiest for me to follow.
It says {"hour": 12, "minute": 11}
